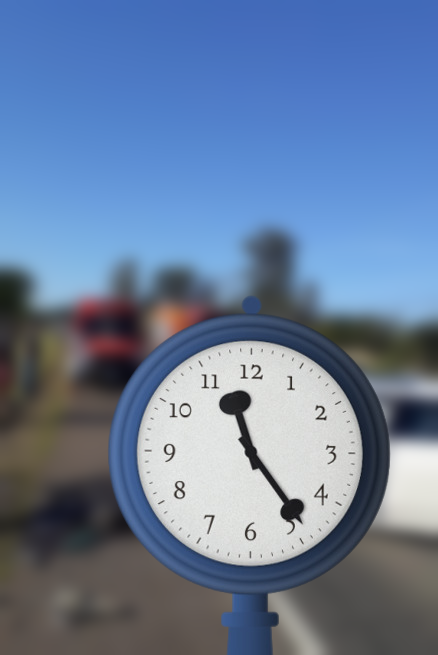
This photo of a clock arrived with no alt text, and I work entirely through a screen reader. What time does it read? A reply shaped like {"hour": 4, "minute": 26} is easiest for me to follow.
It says {"hour": 11, "minute": 24}
